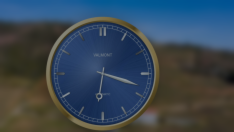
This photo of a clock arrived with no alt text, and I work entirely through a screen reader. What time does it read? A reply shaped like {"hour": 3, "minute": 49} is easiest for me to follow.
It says {"hour": 6, "minute": 18}
